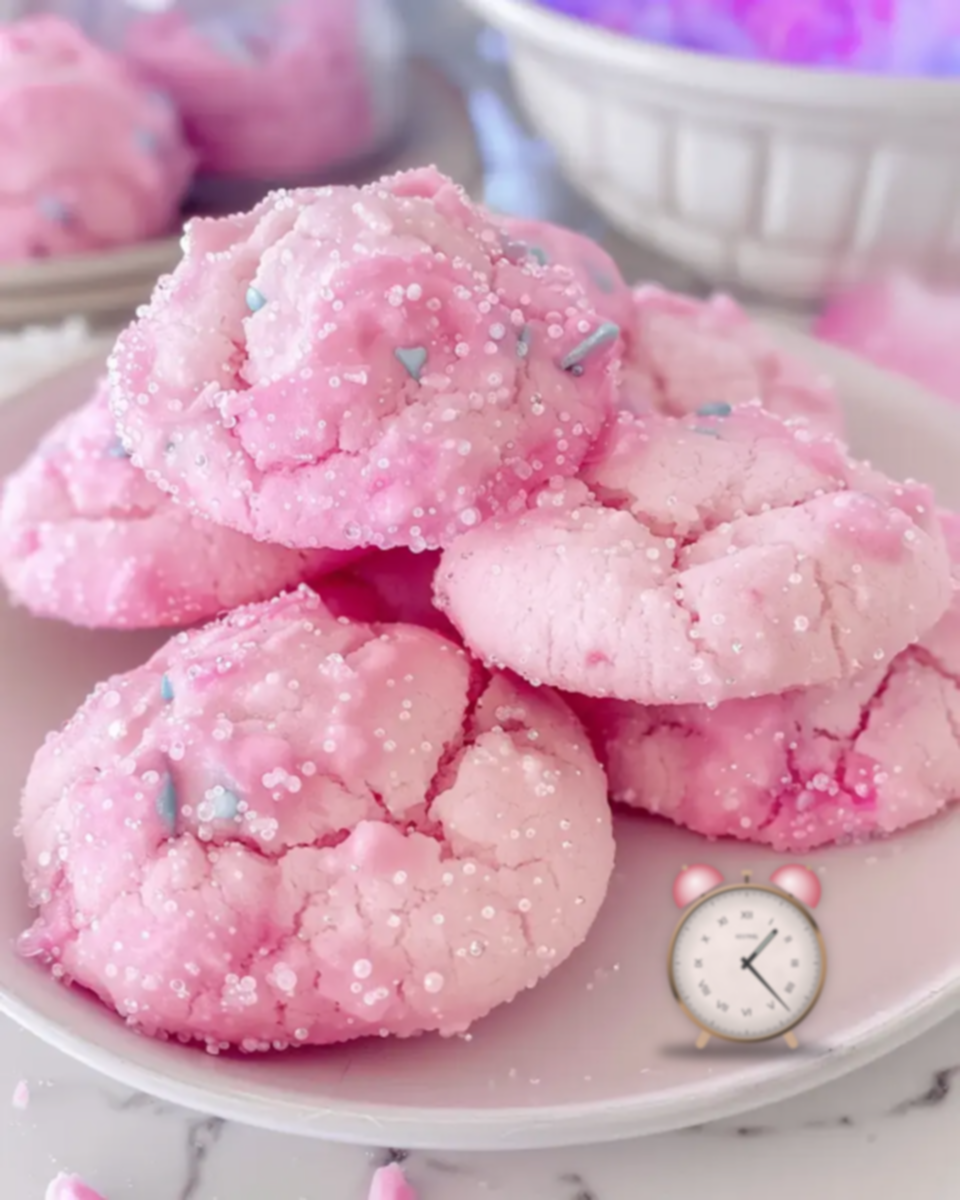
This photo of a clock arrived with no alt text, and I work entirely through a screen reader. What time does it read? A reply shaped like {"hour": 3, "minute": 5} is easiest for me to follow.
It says {"hour": 1, "minute": 23}
